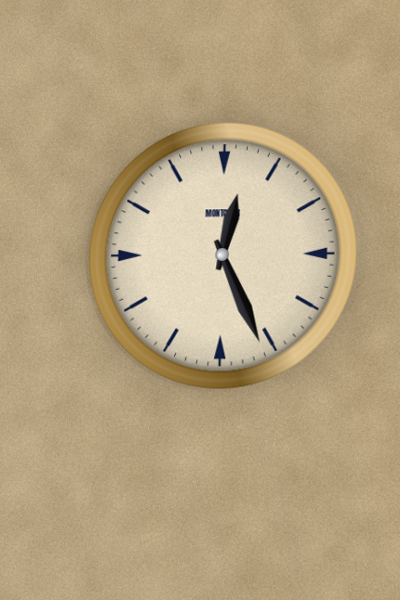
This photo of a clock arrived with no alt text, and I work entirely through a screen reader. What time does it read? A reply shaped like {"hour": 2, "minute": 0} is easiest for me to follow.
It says {"hour": 12, "minute": 26}
